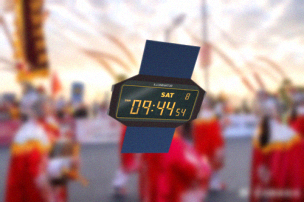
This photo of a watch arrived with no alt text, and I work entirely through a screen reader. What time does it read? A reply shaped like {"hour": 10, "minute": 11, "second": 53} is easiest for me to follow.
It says {"hour": 9, "minute": 44, "second": 54}
